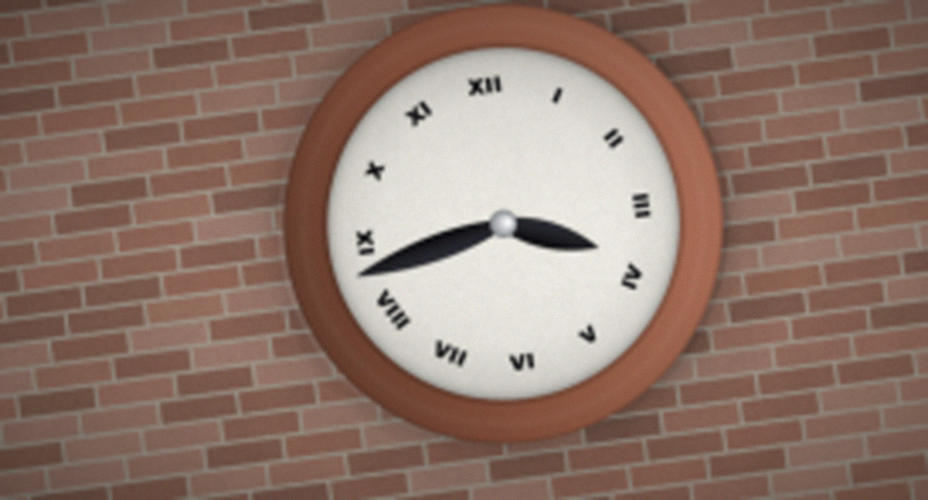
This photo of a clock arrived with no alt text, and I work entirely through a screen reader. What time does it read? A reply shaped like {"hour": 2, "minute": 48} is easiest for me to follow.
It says {"hour": 3, "minute": 43}
